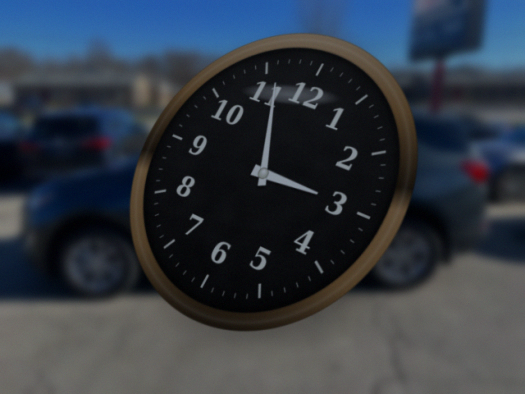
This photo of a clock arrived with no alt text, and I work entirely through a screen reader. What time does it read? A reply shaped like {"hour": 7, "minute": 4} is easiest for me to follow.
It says {"hour": 2, "minute": 56}
